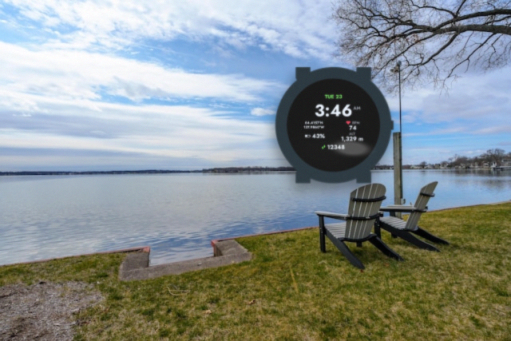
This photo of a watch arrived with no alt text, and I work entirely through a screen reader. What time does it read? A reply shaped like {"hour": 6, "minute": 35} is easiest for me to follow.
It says {"hour": 3, "minute": 46}
